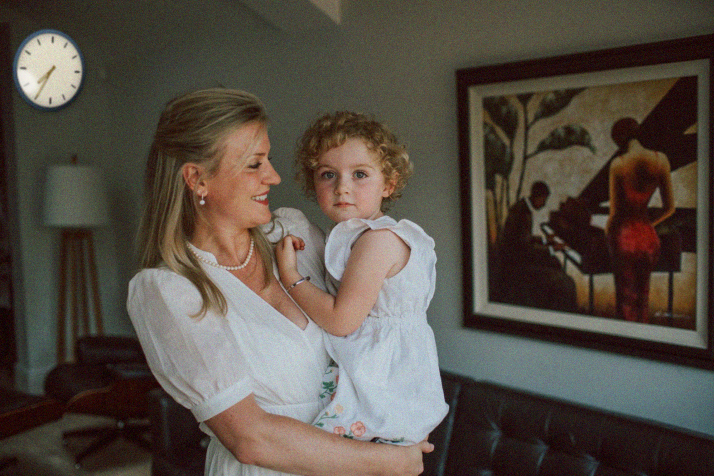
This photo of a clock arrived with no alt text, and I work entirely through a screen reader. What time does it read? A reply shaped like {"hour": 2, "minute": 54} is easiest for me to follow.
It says {"hour": 7, "minute": 35}
